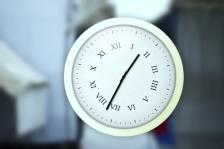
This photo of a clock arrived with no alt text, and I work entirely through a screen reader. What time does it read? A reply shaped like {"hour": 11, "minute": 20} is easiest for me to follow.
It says {"hour": 1, "minute": 37}
